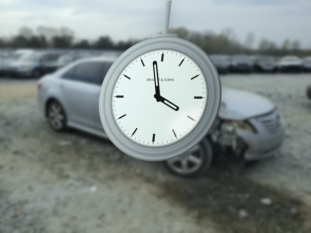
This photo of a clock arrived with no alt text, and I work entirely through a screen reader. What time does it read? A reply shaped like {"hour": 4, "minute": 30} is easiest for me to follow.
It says {"hour": 3, "minute": 58}
